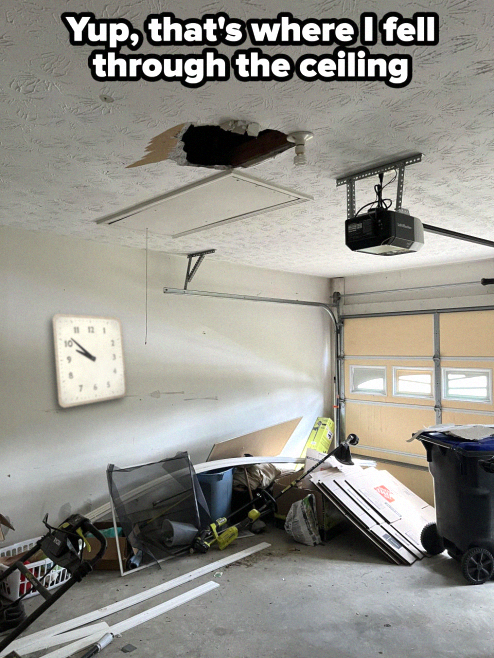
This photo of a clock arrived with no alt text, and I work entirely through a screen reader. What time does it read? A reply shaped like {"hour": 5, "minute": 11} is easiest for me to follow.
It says {"hour": 9, "minute": 52}
